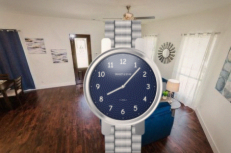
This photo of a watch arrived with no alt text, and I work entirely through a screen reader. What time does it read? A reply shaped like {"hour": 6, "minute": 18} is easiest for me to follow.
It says {"hour": 8, "minute": 7}
